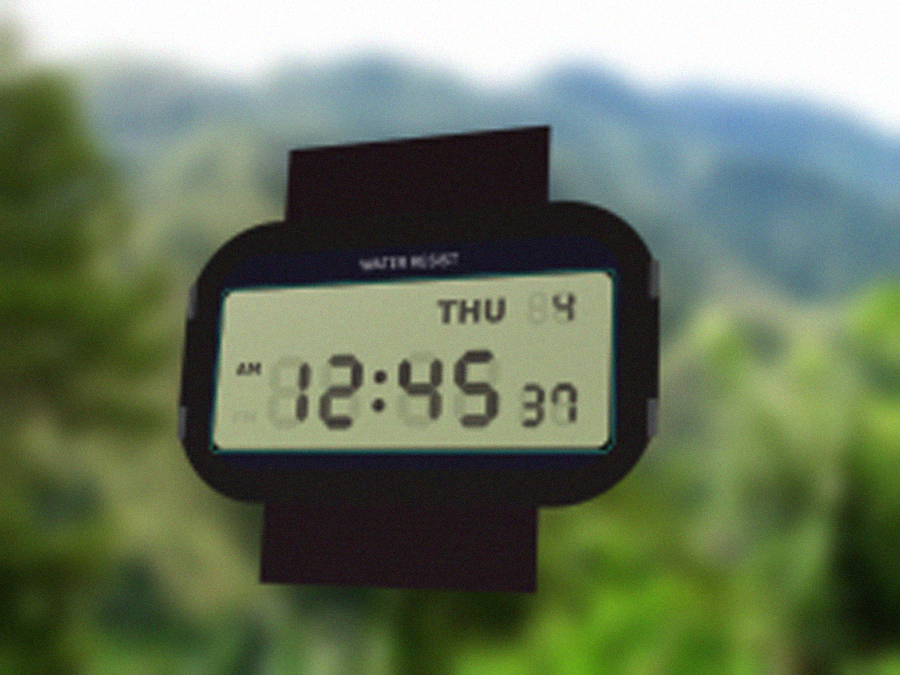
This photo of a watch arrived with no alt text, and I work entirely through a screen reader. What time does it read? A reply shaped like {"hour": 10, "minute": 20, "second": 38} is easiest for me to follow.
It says {"hour": 12, "minute": 45, "second": 37}
